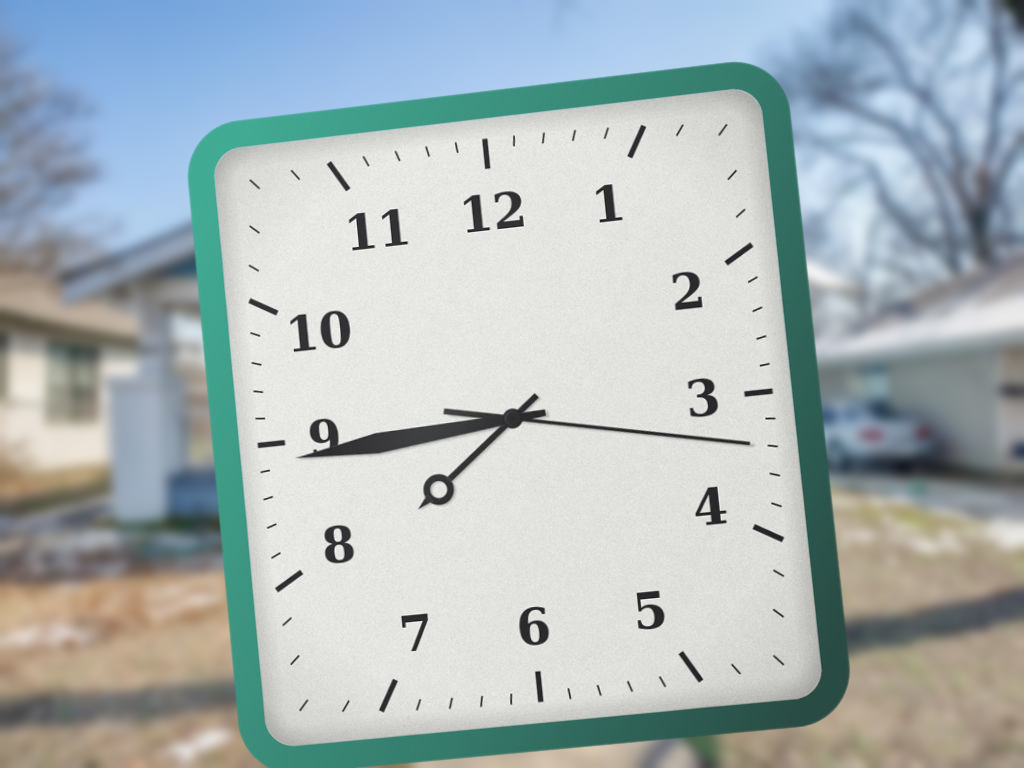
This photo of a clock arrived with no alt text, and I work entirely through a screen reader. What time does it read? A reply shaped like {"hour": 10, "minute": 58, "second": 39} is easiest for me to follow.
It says {"hour": 7, "minute": 44, "second": 17}
